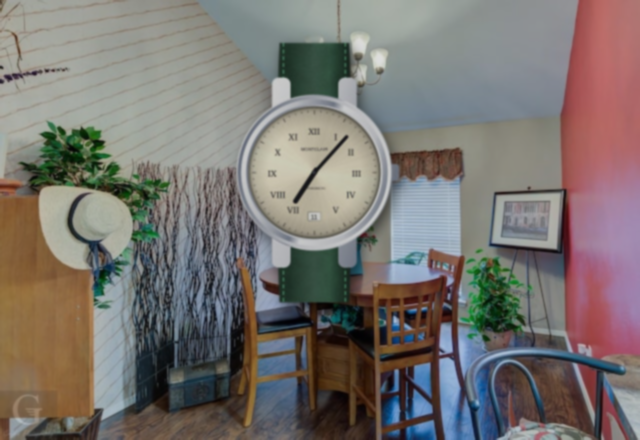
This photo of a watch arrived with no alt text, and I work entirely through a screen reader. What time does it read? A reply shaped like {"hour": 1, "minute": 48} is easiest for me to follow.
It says {"hour": 7, "minute": 7}
